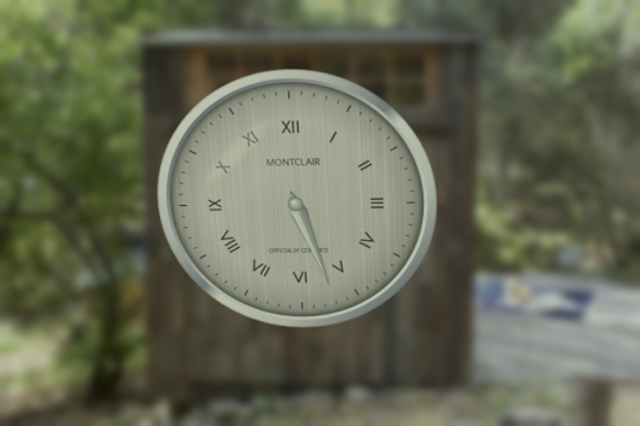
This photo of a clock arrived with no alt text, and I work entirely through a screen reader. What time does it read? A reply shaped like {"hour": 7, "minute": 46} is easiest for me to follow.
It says {"hour": 5, "minute": 27}
